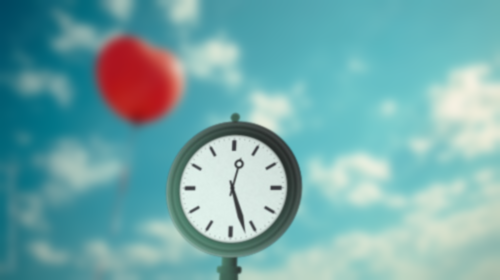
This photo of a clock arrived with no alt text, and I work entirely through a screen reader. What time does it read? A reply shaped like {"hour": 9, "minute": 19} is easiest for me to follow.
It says {"hour": 12, "minute": 27}
